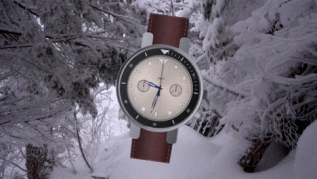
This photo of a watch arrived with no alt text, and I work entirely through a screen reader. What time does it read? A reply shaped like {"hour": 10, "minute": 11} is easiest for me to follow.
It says {"hour": 9, "minute": 32}
